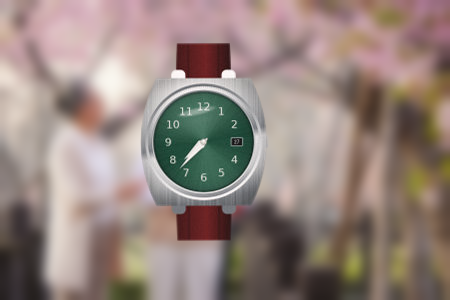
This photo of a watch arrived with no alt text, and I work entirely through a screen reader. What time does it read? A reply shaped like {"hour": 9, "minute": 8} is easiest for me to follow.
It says {"hour": 7, "minute": 37}
